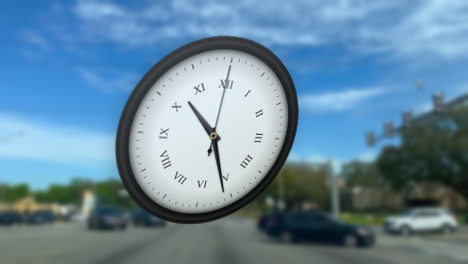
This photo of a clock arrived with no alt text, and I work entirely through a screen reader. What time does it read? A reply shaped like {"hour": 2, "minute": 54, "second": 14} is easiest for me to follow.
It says {"hour": 10, "minute": 26, "second": 0}
